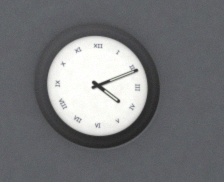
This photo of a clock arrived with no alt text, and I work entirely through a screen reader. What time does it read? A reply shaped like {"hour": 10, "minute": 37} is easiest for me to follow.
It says {"hour": 4, "minute": 11}
